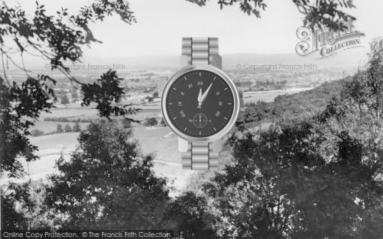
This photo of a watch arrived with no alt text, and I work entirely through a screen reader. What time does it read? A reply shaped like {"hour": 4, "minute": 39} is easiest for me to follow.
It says {"hour": 12, "minute": 5}
